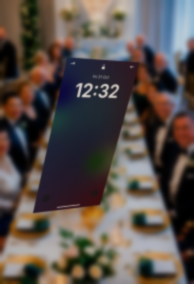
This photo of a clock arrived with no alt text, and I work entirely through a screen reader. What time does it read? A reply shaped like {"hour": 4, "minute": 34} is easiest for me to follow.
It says {"hour": 12, "minute": 32}
